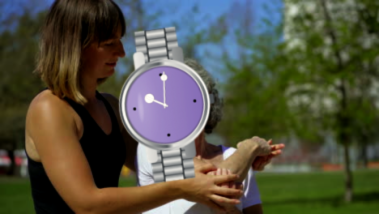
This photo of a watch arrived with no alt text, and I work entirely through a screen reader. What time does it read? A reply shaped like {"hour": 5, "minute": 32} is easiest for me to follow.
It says {"hour": 10, "minute": 1}
